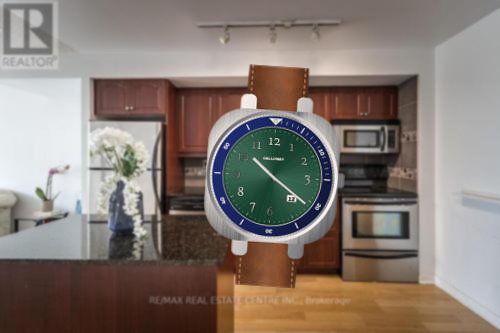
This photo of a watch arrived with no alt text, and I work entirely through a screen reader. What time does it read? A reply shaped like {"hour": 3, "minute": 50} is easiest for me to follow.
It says {"hour": 10, "minute": 21}
